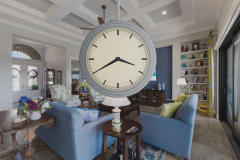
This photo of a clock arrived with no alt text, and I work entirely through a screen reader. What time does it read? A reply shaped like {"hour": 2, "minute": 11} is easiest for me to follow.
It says {"hour": 3, "minute": 40}
